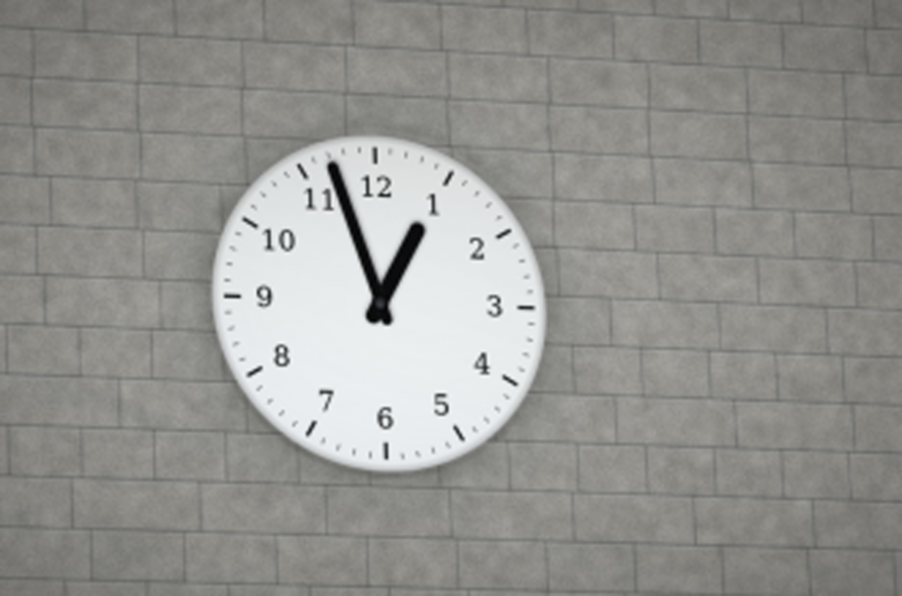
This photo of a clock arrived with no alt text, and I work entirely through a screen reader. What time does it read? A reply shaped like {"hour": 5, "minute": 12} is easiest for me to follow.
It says {"hour": 12, "minute": 57}
